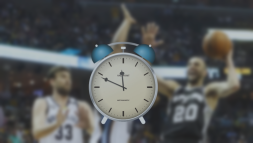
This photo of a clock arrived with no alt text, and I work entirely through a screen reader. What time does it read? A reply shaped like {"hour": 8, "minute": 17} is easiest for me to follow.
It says {"hour": 11, "minute": 49}
